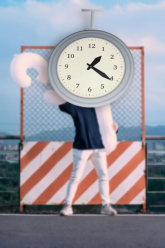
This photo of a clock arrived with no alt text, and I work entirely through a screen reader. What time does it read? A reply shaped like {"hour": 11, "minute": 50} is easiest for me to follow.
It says {"hour": 1, "minute": 21}
